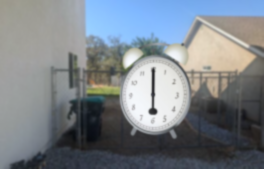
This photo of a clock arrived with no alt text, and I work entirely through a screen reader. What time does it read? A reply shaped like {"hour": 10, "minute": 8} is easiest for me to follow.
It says {"hour": 6, "minute": 0}
